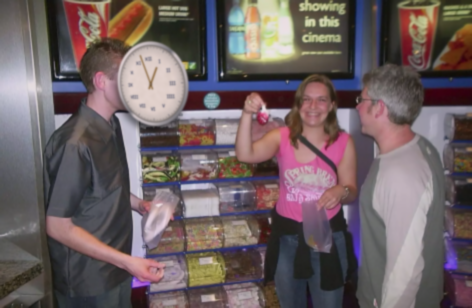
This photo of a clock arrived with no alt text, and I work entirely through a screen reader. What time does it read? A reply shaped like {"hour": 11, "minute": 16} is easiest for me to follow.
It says {"hour": 12, "minute": 57}
